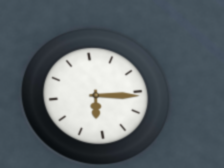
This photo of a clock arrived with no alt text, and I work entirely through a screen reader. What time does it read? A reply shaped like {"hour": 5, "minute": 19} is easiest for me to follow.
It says {"hour": 6, "minute": 16}
